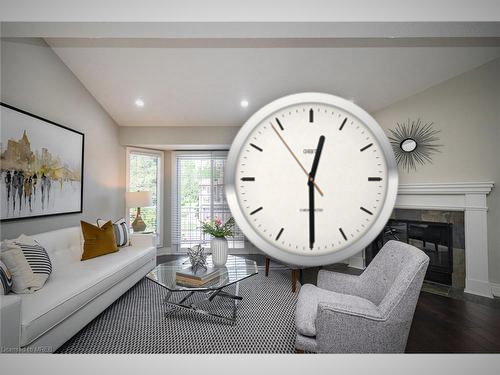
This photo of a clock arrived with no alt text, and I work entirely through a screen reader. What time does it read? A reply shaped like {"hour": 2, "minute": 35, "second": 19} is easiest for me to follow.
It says {"hour": 12, "minute": 29, "second": 54}
